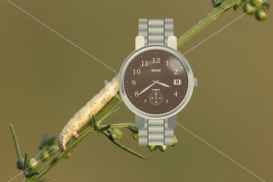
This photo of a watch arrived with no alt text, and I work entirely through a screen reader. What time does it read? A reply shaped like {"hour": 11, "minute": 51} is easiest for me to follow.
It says {"hour": 3, "minute": 39}
